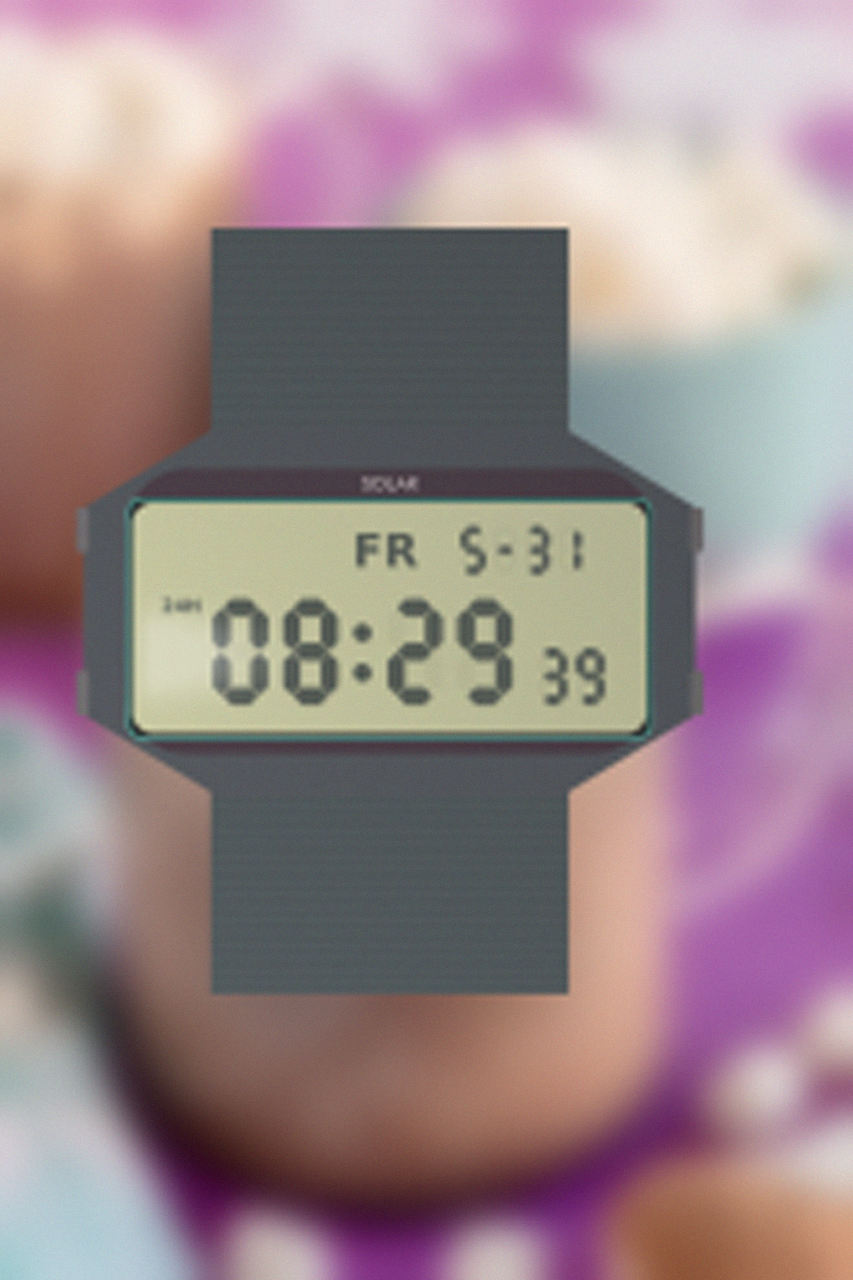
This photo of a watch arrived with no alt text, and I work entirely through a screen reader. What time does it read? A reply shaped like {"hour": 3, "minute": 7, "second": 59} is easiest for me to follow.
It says {"hour": 8, "minute": 29, "second": 39}
